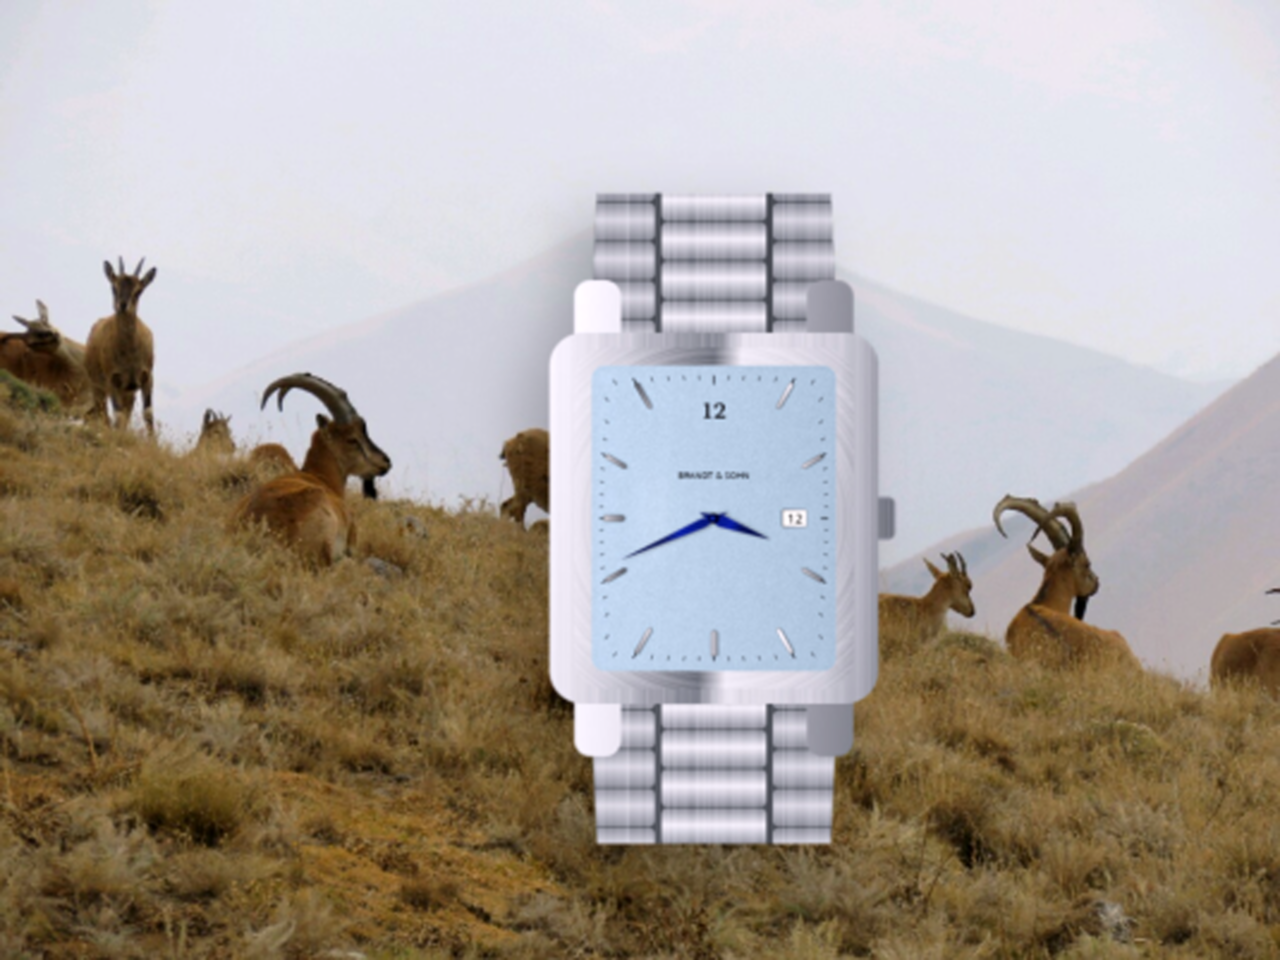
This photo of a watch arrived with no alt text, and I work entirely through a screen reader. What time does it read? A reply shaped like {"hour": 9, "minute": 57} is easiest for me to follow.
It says {"hour": 3, "minute": 41}
